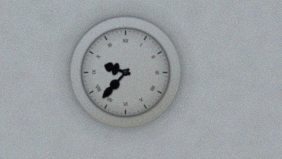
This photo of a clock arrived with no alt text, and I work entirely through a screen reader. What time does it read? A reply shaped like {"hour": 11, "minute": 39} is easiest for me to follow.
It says {"hour": 9, "minute": 37}
